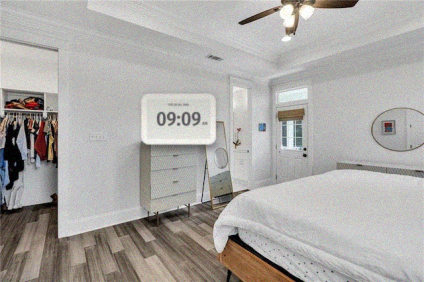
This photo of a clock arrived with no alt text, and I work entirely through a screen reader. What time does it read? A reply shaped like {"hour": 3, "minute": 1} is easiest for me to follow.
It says {"hour": 9, "minute": 9}
